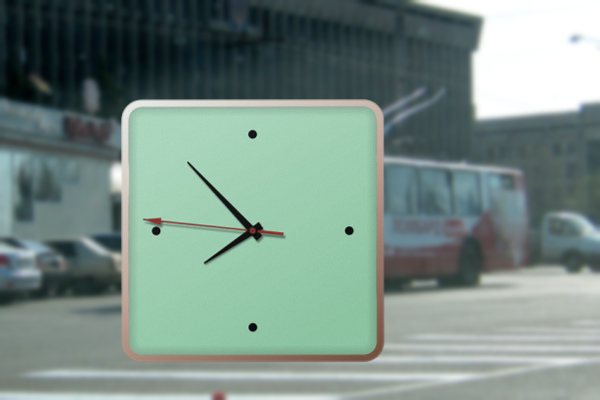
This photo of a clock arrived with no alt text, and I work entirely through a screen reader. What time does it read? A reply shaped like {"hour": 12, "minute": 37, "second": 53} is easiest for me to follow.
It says {"hour": 7, "minute": 52, "second": 46}
